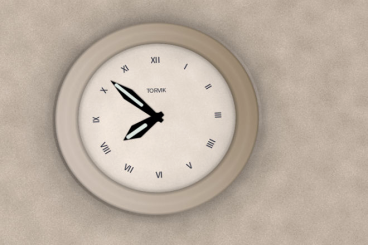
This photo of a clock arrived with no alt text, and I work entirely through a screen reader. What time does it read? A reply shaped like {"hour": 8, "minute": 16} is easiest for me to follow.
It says {"hour": 7, "minute": 52}
